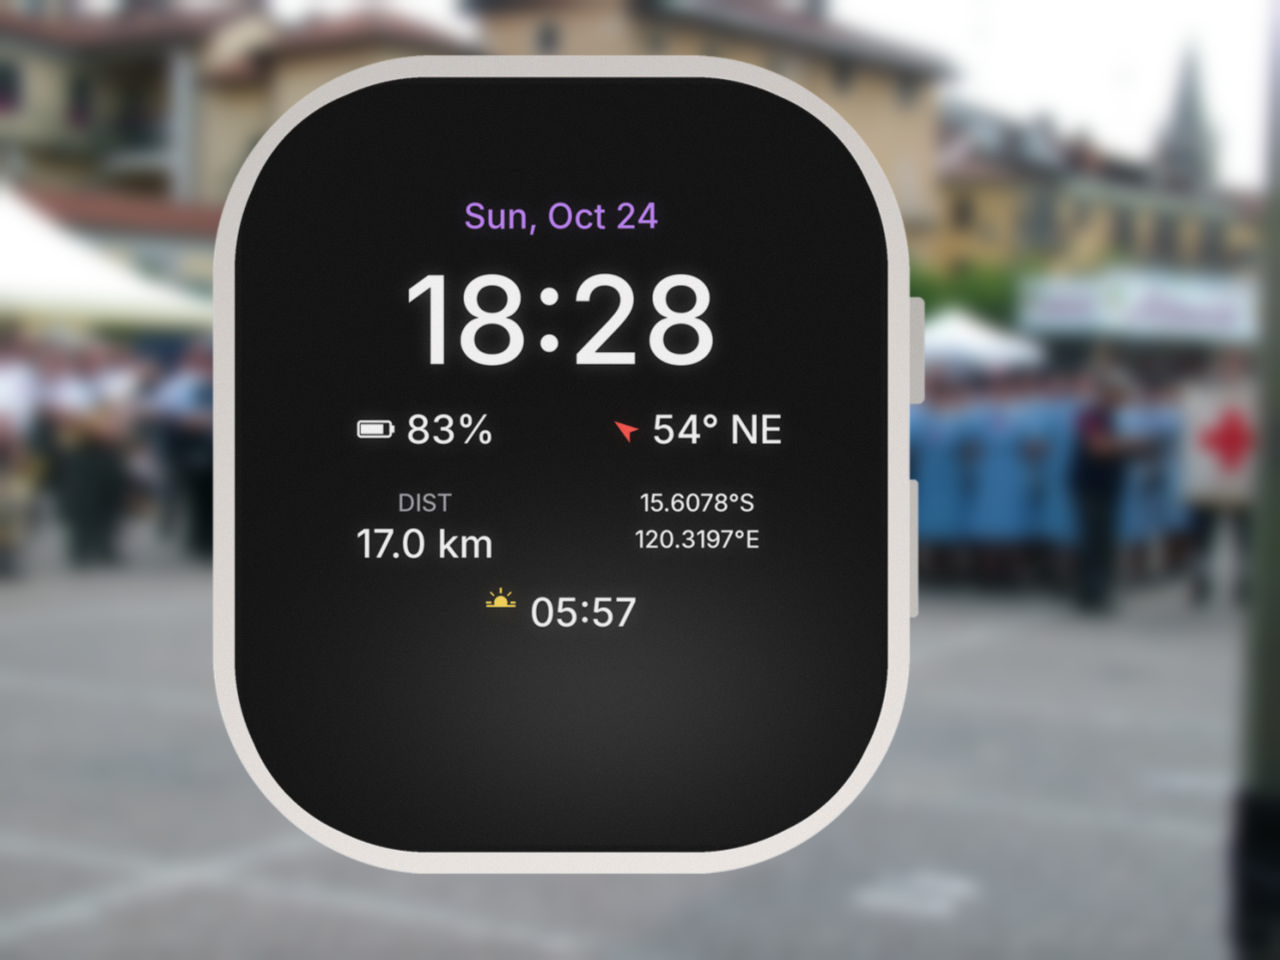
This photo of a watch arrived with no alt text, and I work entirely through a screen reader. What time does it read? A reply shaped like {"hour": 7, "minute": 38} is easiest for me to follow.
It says {"hour": 18, "minute": 28}
